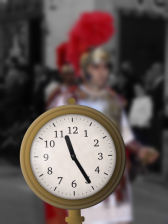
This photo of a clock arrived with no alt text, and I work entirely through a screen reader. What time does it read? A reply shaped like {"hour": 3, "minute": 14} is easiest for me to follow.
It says {"hour": 11, "minute": 25}
